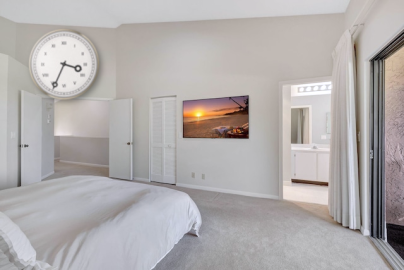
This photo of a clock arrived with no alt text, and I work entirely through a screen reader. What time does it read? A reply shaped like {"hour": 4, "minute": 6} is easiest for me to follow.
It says {"hour": 3, "minute": 34}
